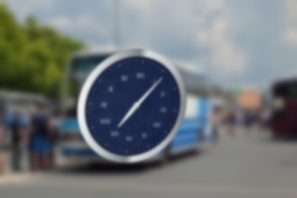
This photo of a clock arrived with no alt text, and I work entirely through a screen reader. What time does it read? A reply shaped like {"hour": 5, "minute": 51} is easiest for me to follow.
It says {"hour": 7, "minute": 6}
